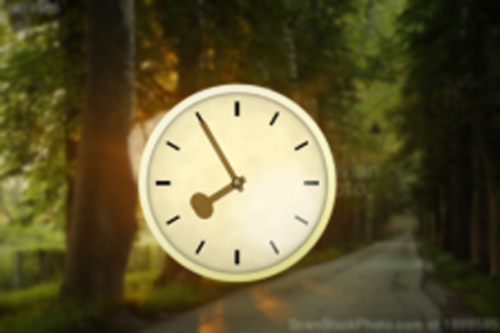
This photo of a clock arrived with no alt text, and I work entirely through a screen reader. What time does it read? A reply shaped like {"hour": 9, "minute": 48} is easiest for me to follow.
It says {"hour": 7, "minute": 55}
